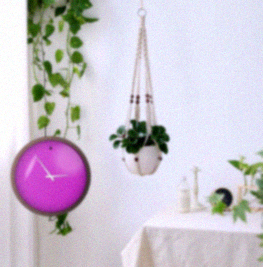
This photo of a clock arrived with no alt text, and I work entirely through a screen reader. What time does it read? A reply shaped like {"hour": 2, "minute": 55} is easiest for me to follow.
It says {"hour": 2, "minute": 54}
